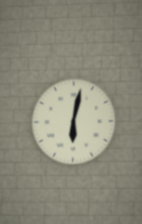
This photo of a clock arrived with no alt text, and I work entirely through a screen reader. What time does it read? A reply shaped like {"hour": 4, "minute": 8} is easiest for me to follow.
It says {"hour": 6, "minute": 2}
